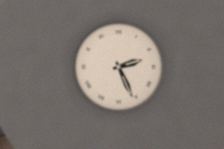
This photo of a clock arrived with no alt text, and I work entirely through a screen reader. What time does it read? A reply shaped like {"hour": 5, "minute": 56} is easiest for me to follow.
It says {"hour": 2, "minute": 26}
